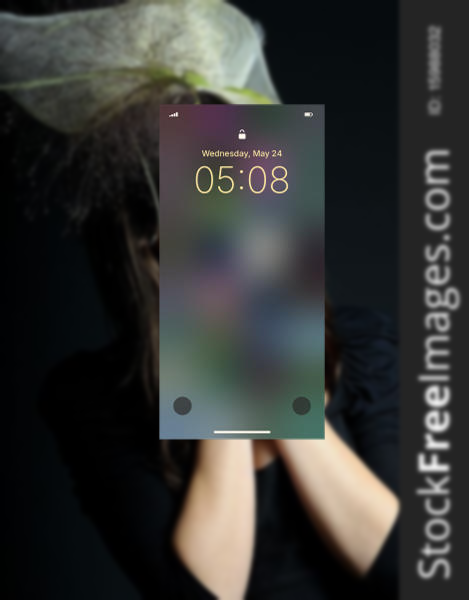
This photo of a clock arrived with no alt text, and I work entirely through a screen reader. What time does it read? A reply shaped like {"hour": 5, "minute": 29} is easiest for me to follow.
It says {"hour": 5, "minute": 8}
